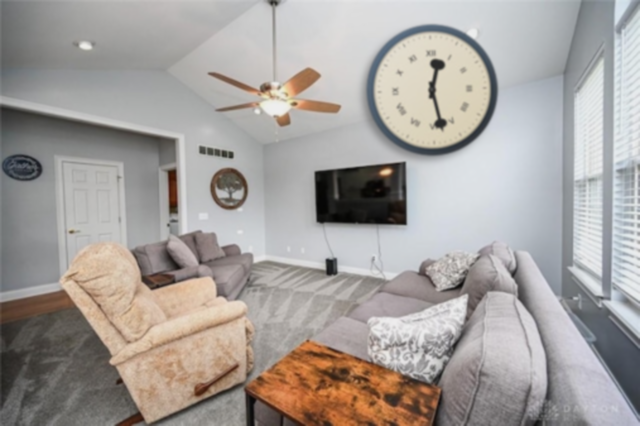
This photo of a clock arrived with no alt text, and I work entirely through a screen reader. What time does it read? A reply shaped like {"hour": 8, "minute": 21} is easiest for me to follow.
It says {"hour": 12, "minute": 28}
